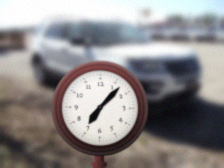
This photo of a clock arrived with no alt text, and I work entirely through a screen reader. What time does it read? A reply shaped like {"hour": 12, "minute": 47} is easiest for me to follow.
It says {"hour": 7, "minute": 7}
